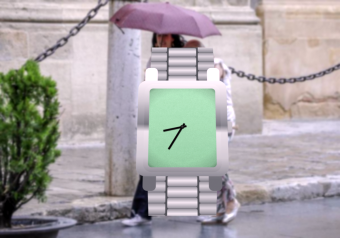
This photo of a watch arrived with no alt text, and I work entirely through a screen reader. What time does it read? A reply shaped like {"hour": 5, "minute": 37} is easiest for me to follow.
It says {"hour": 8, "minute": 35}
